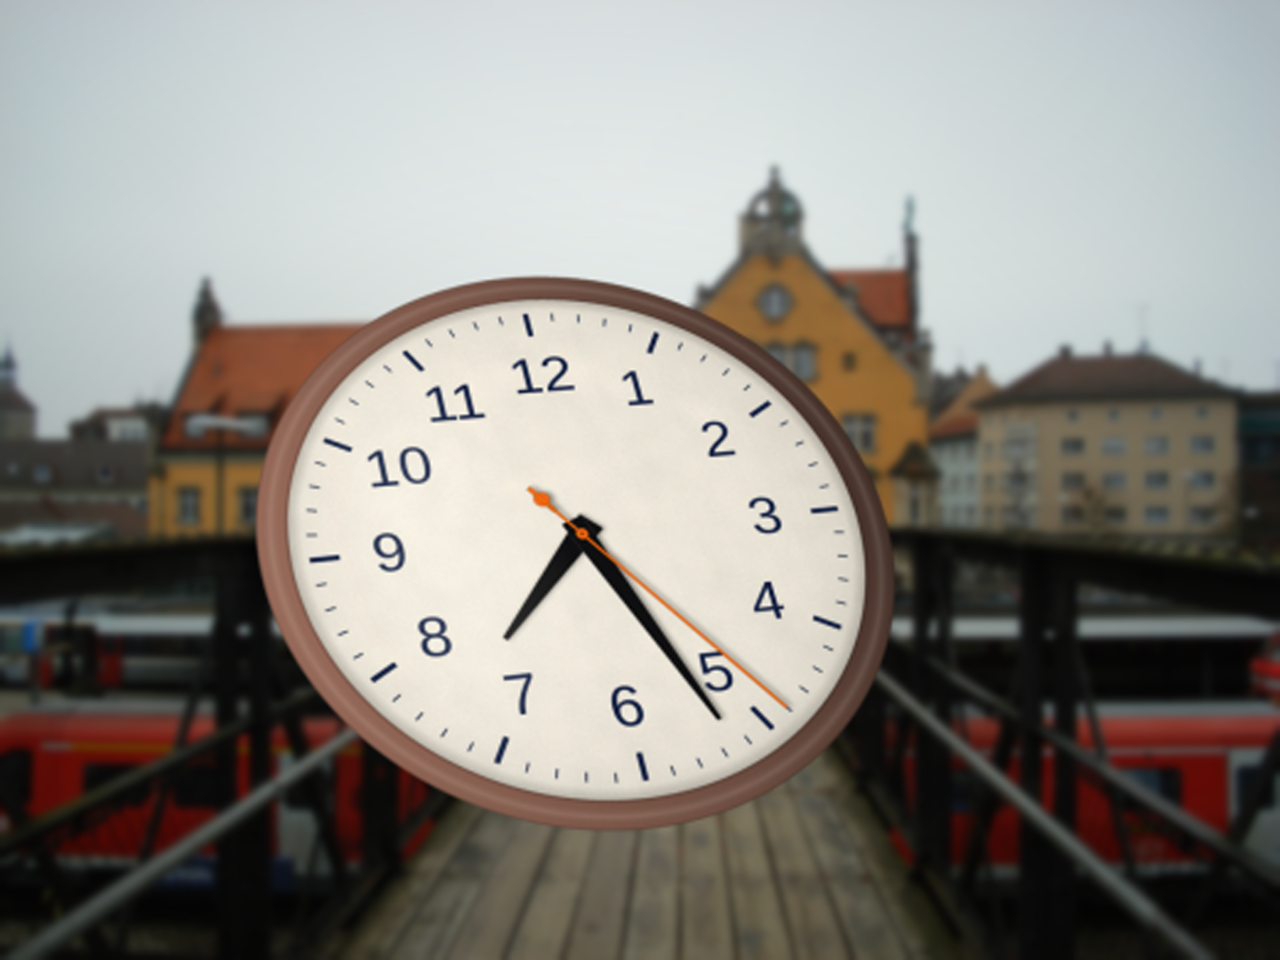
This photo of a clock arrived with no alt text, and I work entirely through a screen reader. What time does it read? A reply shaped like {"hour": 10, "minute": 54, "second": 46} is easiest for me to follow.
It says {"hour": 7, "minute": 26, "second": 24}
